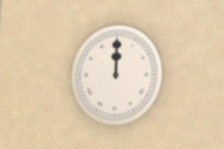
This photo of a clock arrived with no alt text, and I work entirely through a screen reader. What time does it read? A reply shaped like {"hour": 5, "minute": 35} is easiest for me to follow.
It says {"hour": 12, "minute": 0}
